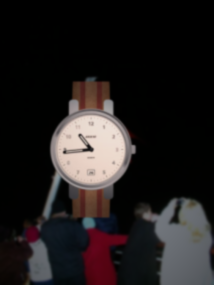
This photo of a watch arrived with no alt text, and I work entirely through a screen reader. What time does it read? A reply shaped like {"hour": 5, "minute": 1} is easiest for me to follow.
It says {"hour": 10, "minute": 44}
